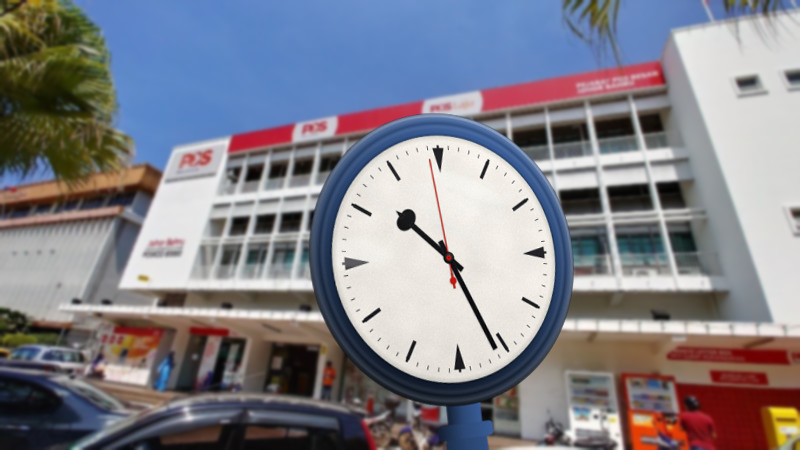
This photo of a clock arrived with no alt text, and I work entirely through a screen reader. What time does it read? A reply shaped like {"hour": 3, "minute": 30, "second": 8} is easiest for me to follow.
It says {"hour": 10, "minute": 25, "second": 59}
